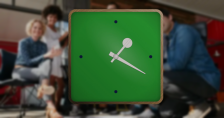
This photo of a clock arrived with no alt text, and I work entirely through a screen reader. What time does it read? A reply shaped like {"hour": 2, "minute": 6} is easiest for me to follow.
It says {"hour": 1, "minute": 20}
